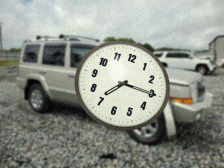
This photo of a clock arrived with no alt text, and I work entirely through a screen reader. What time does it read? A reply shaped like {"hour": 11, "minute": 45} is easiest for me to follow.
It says {"hour": 7, "minute": 15}
